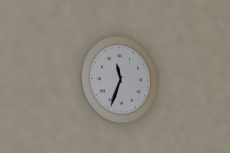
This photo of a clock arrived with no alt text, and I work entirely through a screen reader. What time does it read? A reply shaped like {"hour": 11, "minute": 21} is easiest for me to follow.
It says {"hour": 11, "minute": 34}
